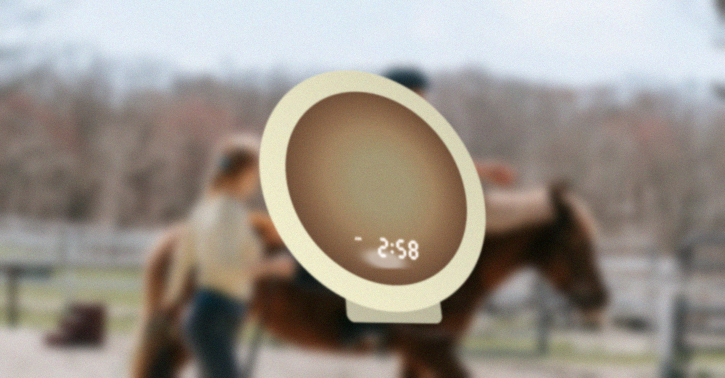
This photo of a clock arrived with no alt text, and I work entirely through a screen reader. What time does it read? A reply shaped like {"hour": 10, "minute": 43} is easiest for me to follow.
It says {"hour": 2, "minute": 58}
